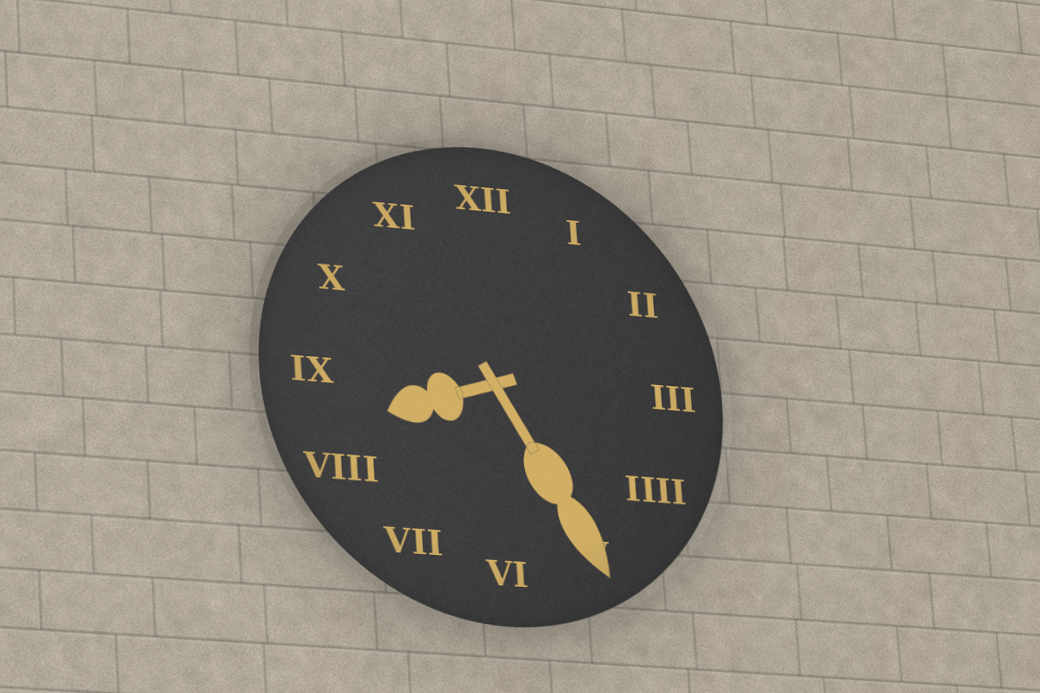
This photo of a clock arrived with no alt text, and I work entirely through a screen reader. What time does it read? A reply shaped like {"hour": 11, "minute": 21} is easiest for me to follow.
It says {"hour": 8, "minute": 25}
